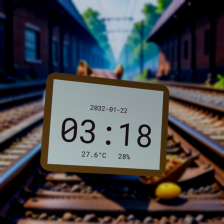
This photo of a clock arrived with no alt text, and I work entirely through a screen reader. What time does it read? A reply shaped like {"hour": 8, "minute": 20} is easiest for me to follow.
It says {"hour": 3, "minute": 18}
